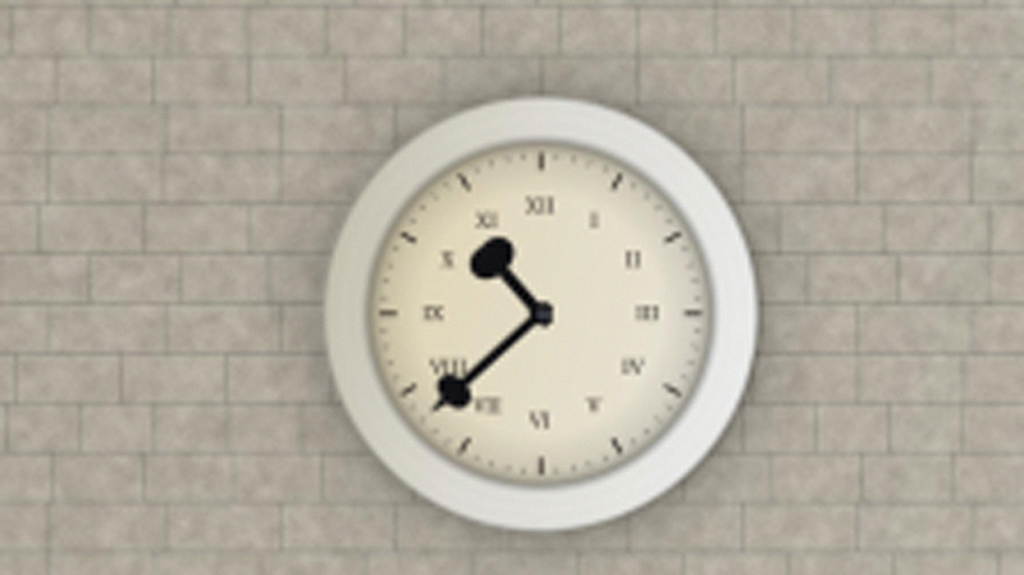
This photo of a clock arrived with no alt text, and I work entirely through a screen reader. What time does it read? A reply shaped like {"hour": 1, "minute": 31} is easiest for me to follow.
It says {"hour": 10, "minute": 38}
